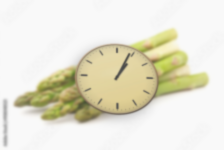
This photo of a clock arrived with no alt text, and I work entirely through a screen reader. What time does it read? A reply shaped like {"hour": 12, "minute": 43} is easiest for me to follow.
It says {"hour": 1, "minute": 4}
